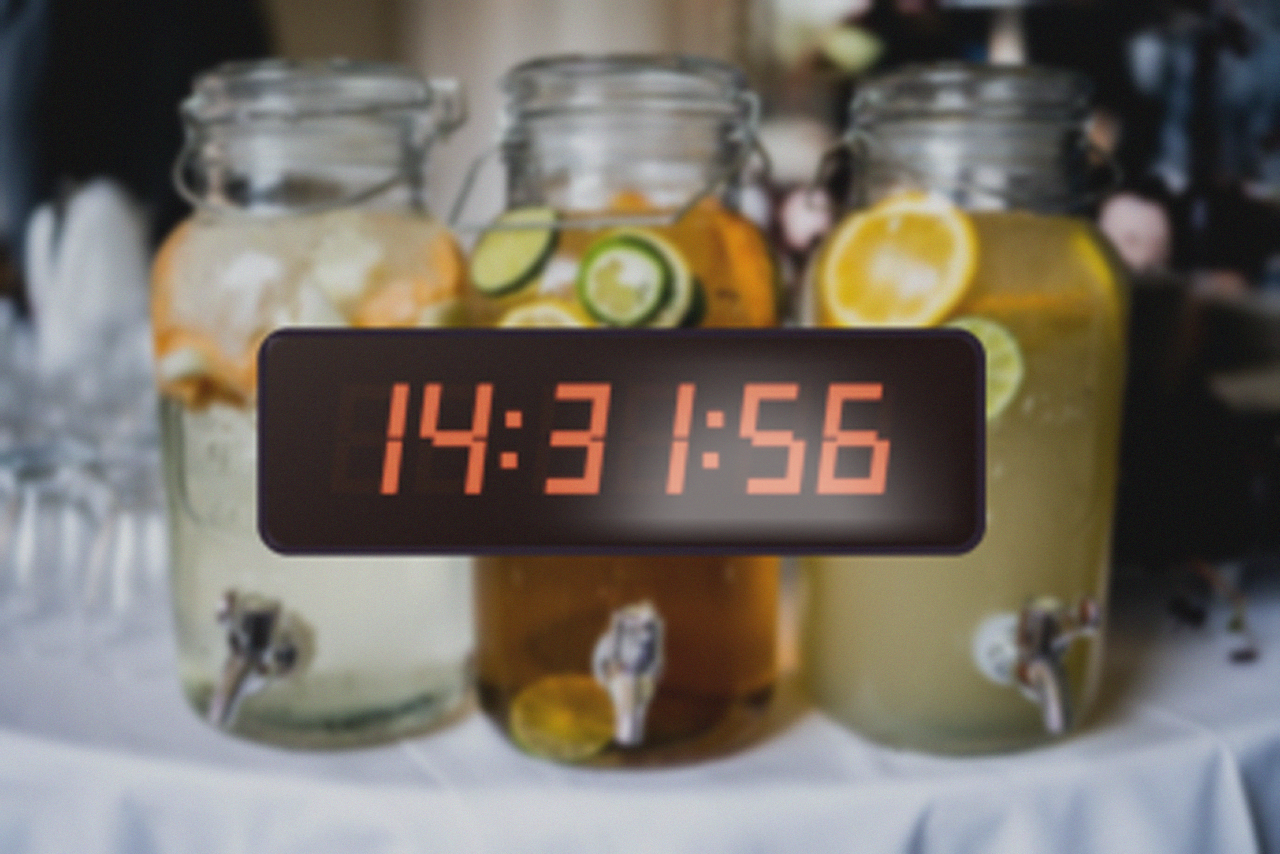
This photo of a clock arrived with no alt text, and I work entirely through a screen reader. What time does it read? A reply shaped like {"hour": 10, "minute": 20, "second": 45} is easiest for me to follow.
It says {"hour": 14, "minute": 31, "second": 56}
